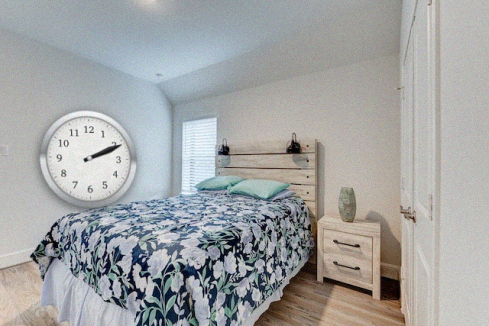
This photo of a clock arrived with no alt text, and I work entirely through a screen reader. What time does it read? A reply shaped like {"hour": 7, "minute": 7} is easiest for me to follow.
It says {"hour": 2, "minute": 11}
